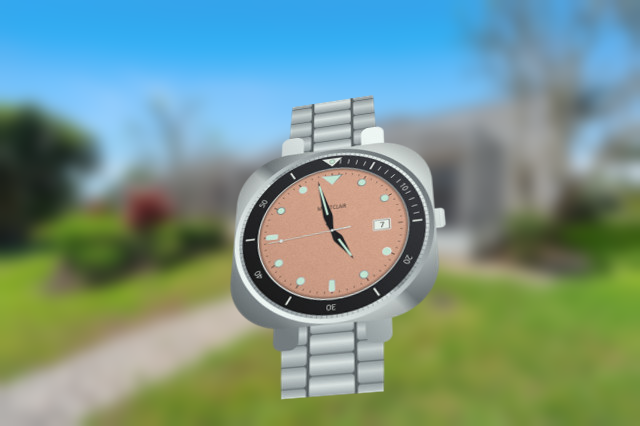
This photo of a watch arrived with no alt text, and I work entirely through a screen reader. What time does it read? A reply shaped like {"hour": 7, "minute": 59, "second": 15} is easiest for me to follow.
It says {"hour": 4, "minute": 57, "second": 44}
